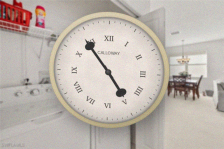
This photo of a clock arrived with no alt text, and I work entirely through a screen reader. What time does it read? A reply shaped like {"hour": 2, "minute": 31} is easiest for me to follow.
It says {"hour": 4, "minute": 54}
